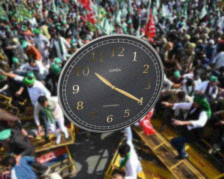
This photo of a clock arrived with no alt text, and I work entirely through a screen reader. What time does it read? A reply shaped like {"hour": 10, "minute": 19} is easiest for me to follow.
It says {"hour": 10, "minute": 20}
